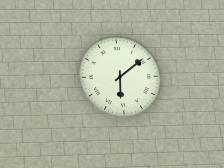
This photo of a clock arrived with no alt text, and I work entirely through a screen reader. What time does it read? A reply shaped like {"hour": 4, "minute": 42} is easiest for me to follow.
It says {"hour": 6, "minute": 9}
